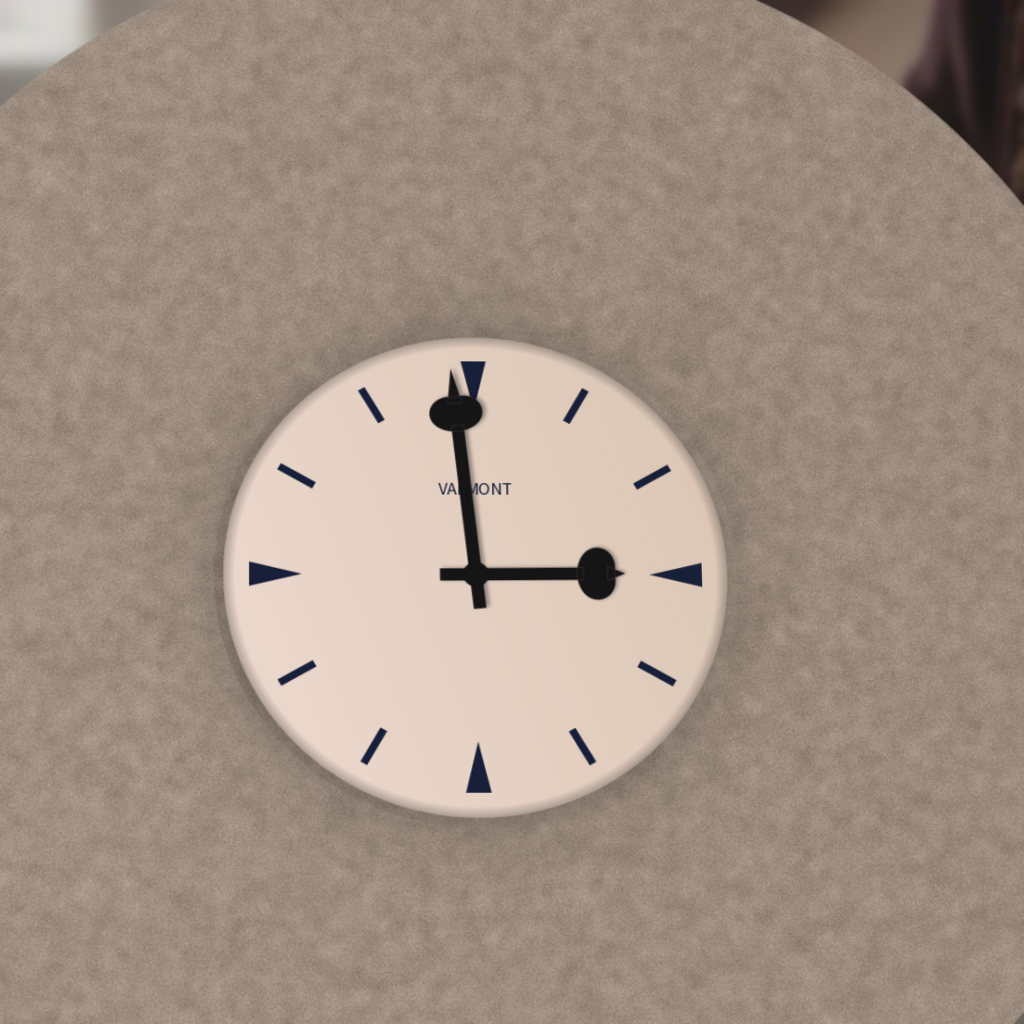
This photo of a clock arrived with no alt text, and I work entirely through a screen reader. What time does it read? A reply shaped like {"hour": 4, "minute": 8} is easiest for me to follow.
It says {"hour": 2, "minute": 59}
